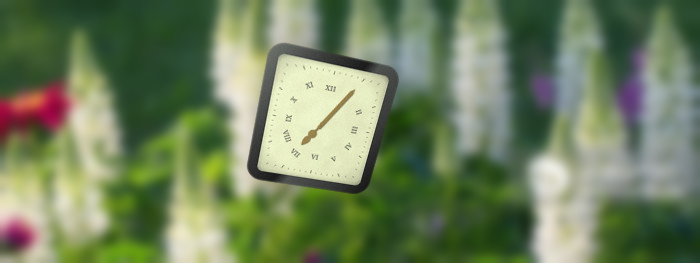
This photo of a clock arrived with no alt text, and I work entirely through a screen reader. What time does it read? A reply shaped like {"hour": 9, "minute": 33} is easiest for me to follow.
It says {"hour": 7, "minute": 5}
